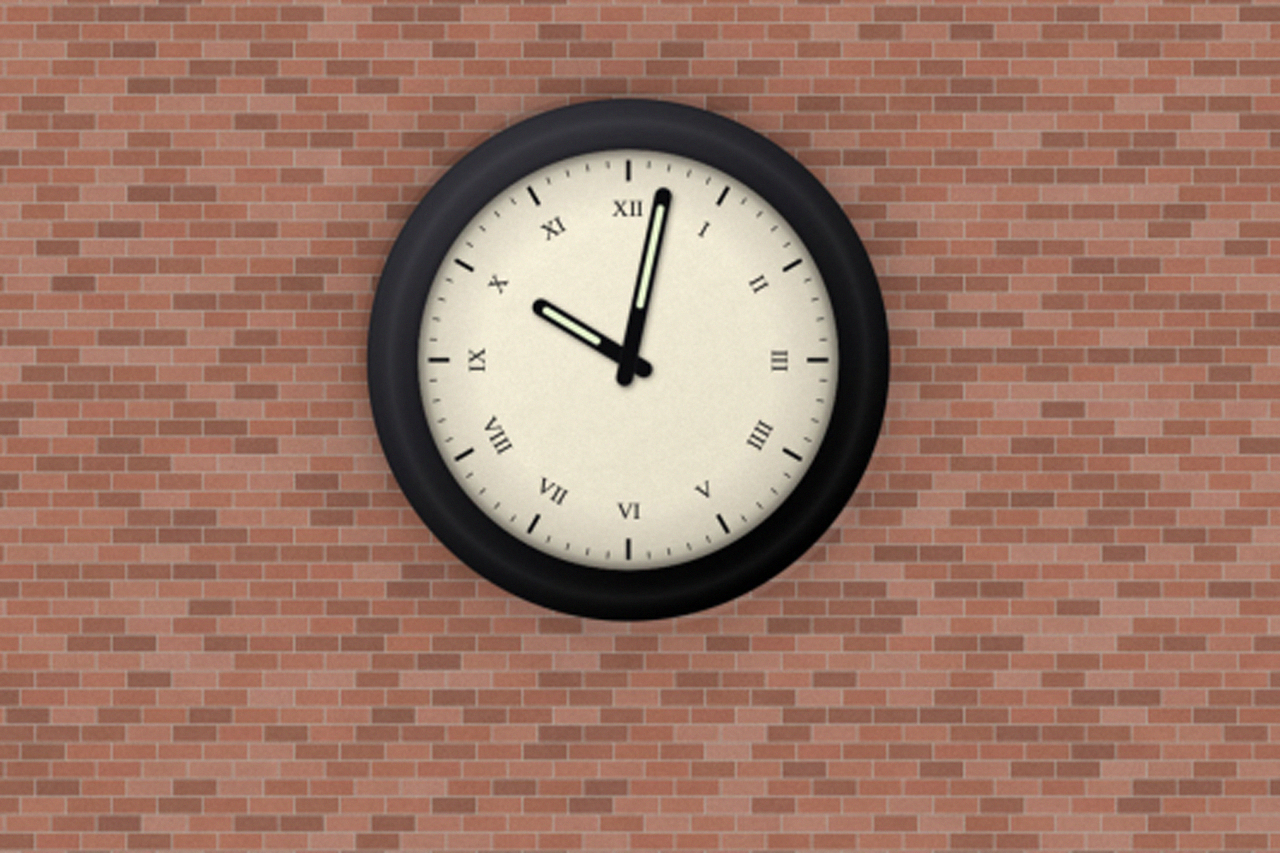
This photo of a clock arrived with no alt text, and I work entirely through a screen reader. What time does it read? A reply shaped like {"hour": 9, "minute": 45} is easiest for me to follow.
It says {"hour": 10, "minute": 2}
